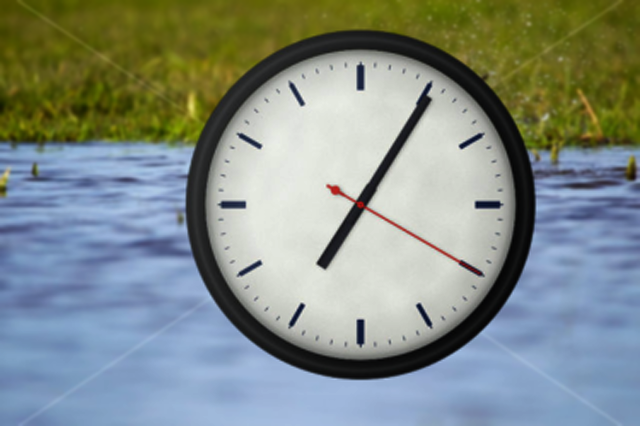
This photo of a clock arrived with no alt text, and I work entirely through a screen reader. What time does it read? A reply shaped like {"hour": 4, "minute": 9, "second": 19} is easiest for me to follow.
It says {"hour": 7, "minute": 5, "second": 20}
